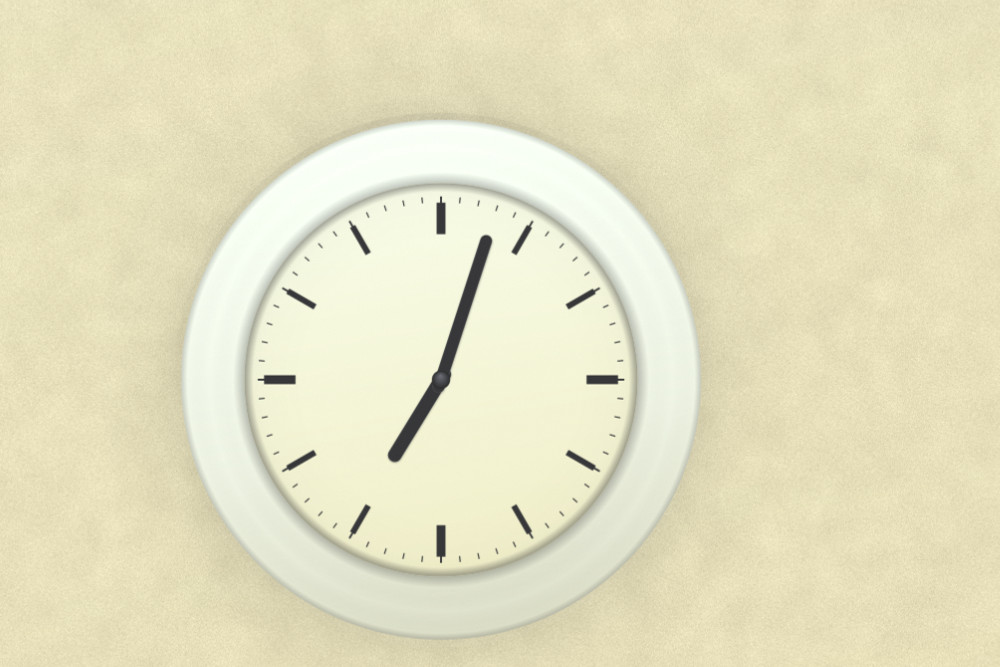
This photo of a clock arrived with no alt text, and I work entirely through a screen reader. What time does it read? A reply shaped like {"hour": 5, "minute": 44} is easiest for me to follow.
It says {"hour": 7, "minute": 3}
